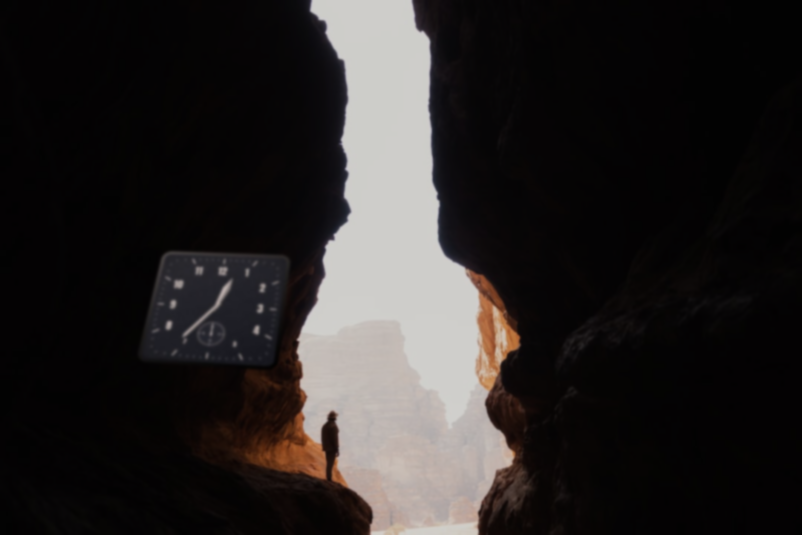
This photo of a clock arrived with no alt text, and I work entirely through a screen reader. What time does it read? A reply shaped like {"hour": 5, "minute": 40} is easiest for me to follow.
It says {"hour": 12, "minute": 36}
